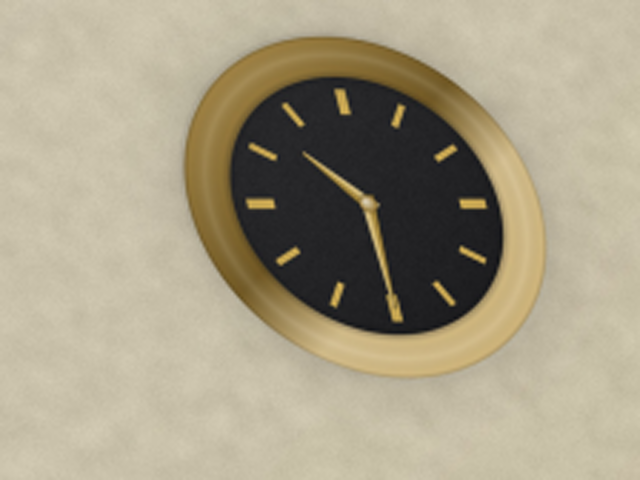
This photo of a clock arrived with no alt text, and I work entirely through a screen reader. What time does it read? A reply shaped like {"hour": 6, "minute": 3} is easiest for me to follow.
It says {"hour": 10, "minute": 30}
